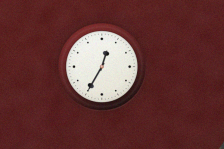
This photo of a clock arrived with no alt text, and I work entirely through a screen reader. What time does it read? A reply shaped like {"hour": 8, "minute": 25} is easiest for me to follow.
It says {"hour": 12, "minute": 35}
